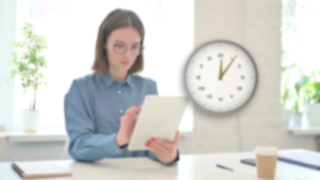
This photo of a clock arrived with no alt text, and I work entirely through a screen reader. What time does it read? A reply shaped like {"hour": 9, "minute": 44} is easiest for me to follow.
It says {"hour": 12, "minute": 6}
